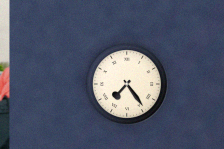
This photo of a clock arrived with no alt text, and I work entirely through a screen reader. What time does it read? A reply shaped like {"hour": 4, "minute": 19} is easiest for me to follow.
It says {"hour": 7, "minute": 24}
